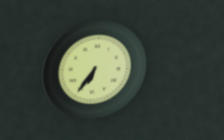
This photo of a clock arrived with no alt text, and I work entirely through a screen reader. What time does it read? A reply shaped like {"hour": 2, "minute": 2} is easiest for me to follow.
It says {"hour": 6, "minute": 35}
